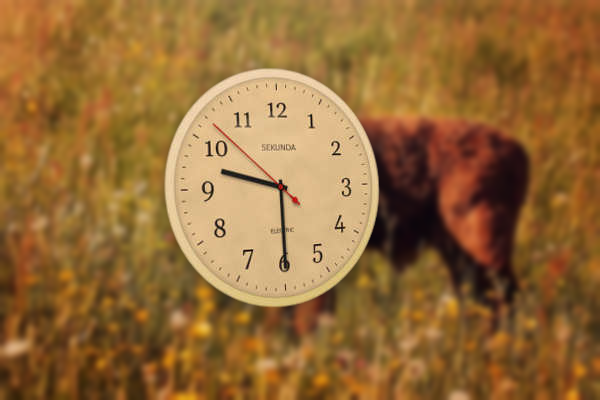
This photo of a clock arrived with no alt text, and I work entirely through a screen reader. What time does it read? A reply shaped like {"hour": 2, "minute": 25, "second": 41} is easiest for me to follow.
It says {"hour": 9, "minute": 29, "second": 52}
